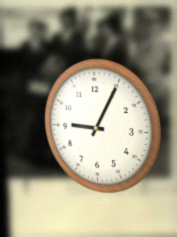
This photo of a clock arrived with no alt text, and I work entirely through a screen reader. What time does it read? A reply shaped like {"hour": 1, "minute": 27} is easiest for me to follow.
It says {"hour": 9, "minute": 5}
